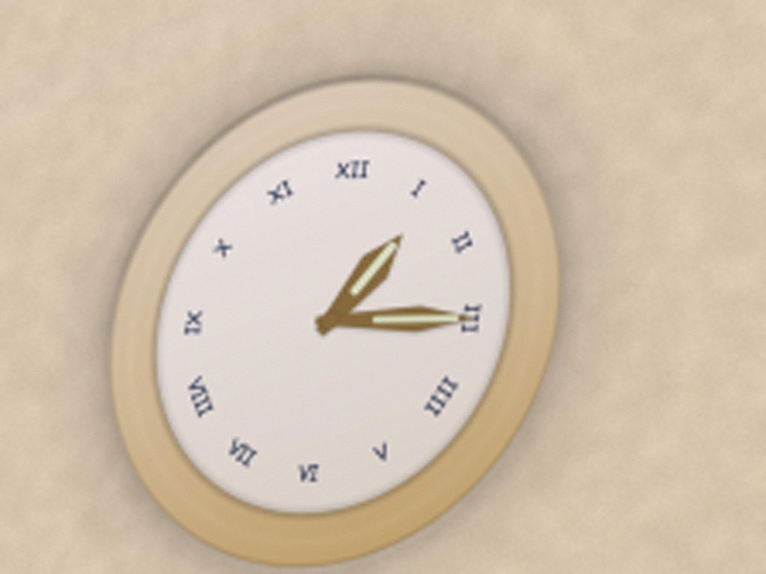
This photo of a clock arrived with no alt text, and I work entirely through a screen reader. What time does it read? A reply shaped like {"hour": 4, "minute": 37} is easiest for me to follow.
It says {"hour": 1, "minute": 15}
